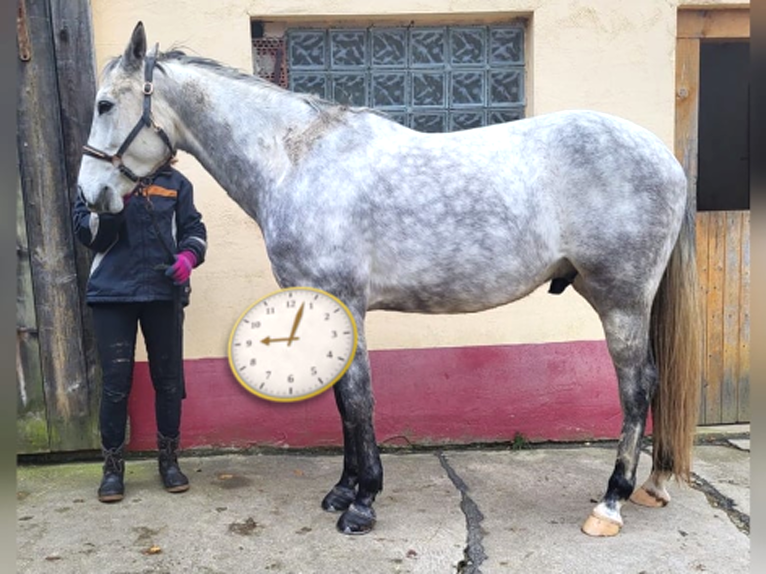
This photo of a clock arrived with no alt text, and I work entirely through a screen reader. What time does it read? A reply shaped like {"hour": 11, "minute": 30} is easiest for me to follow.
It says {"hour": 9, "minute": 3}
